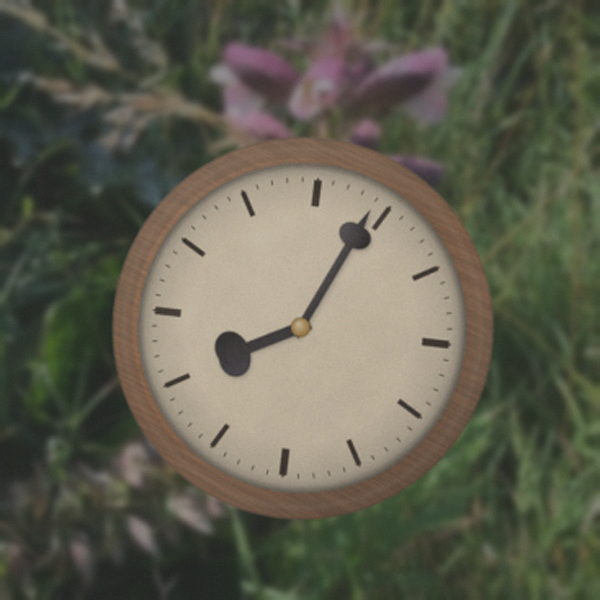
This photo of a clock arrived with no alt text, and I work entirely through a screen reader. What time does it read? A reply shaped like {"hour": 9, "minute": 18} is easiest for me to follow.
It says {"hour": 8, "minute": 4}
